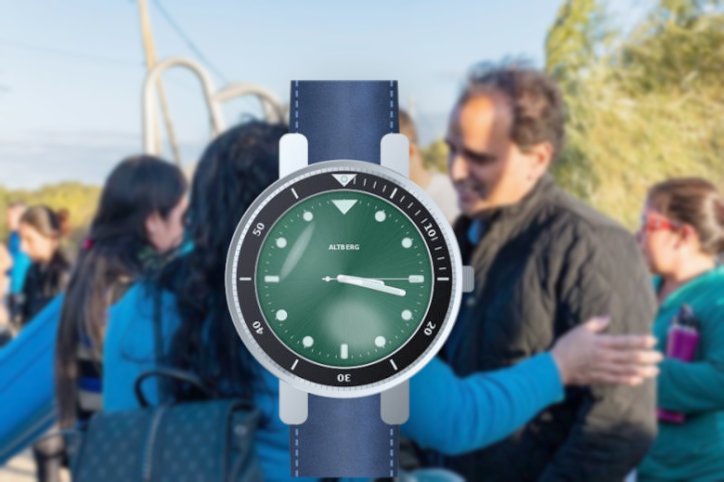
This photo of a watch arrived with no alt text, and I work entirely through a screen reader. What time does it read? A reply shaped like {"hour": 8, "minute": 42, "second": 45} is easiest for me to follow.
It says {"hour": 3, "minute": 17, "second": 15}
